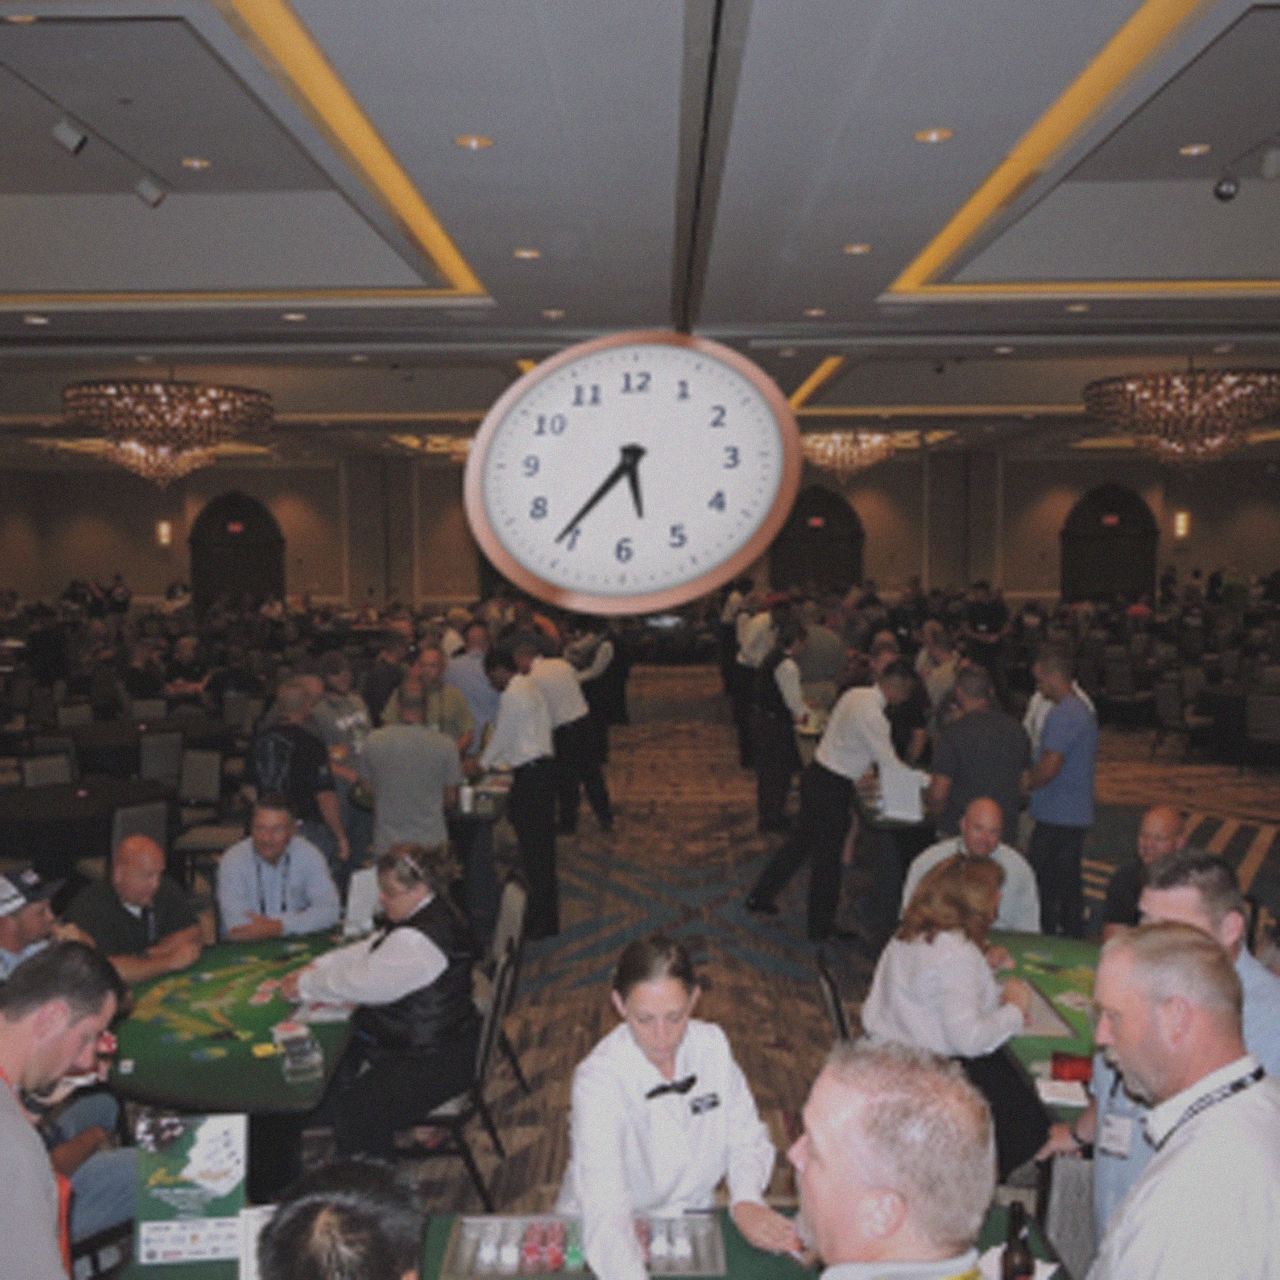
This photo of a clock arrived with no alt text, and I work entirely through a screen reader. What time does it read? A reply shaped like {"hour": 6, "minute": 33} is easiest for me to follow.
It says {"hour": 5, "minute": 36}
